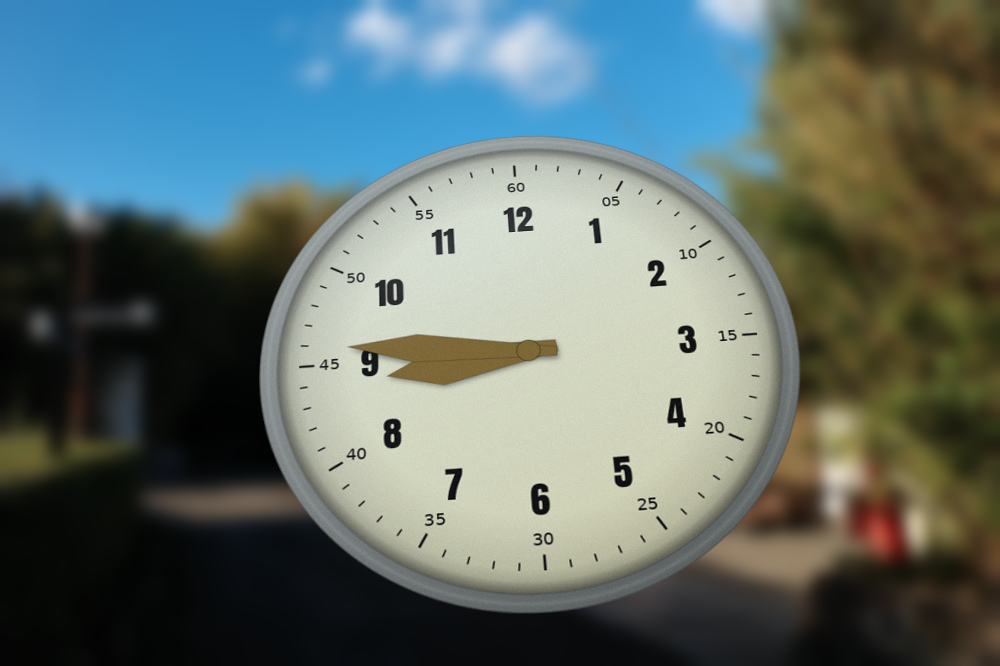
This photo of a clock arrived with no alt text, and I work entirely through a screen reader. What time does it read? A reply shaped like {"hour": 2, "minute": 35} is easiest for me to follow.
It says {"hour": 8, "minute": 46}
